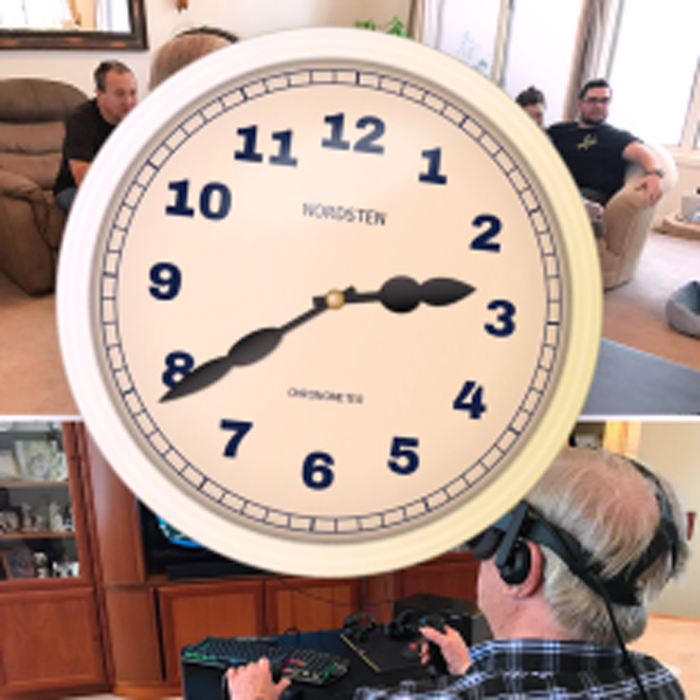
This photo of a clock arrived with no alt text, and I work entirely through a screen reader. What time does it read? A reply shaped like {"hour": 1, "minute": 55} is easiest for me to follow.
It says {"hour": 2, "minute": 39}
